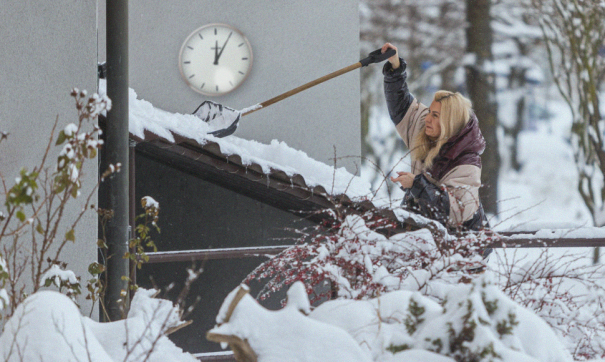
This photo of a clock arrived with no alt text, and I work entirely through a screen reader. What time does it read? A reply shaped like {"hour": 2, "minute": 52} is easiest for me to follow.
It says {"hour": 12, "minute": 5}
